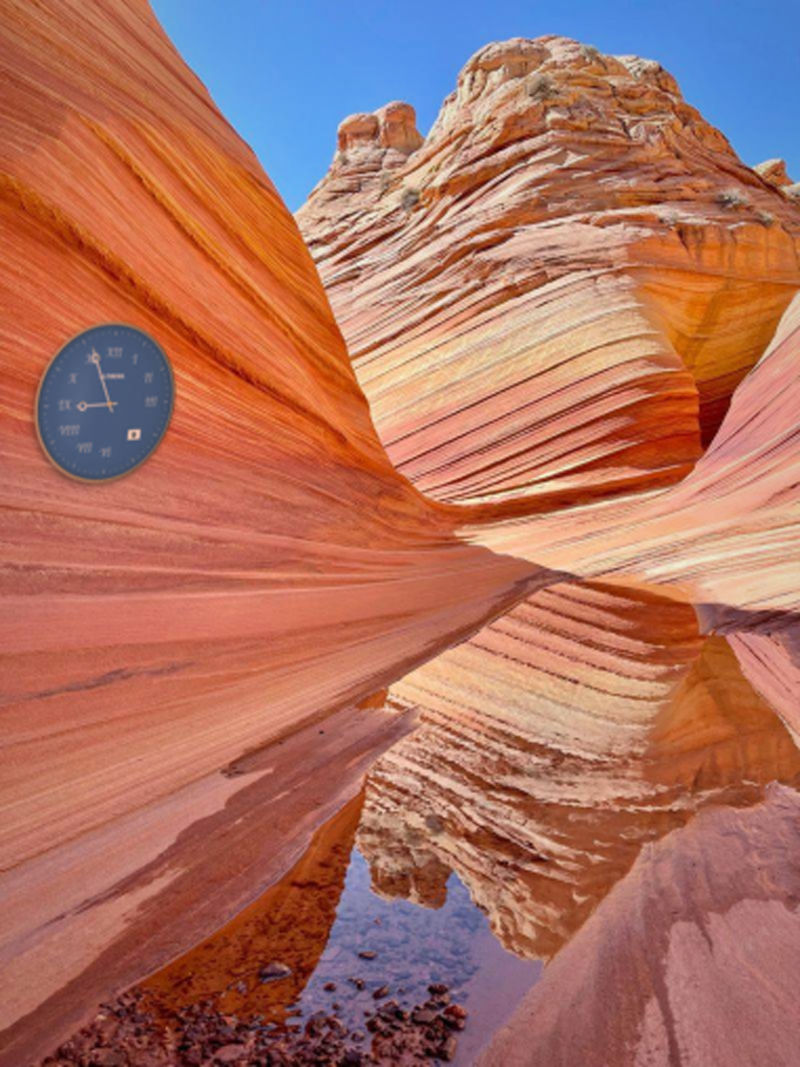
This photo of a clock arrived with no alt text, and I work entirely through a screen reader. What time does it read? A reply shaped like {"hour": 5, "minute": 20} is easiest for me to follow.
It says {"hour": 8, "minute": 56}
